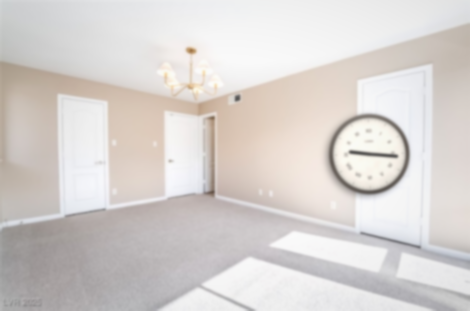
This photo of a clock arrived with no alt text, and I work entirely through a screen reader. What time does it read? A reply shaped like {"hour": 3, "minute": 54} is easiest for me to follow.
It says {"hour": 9, "minute": 16}
